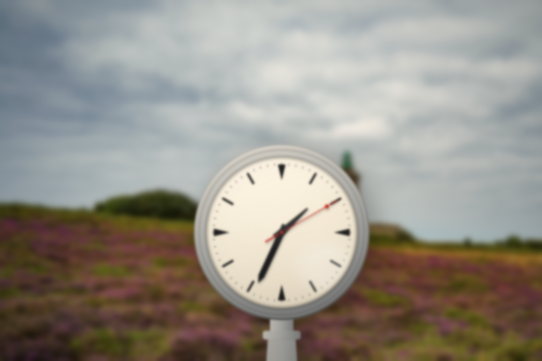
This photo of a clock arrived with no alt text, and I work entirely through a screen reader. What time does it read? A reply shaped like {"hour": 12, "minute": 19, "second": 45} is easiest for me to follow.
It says {"hour": 1, "minute": 34, "second": 10}
